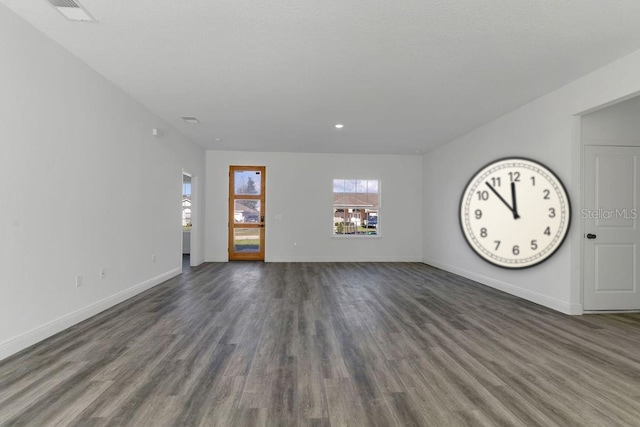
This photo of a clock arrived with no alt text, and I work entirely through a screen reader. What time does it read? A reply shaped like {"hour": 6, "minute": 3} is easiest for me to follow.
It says {"hour": 11, "minute": 53}
